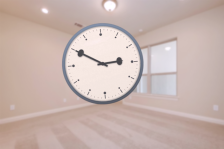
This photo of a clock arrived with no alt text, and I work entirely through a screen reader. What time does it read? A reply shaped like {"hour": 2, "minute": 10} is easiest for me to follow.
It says {"hour": 2, "minute": 50}
